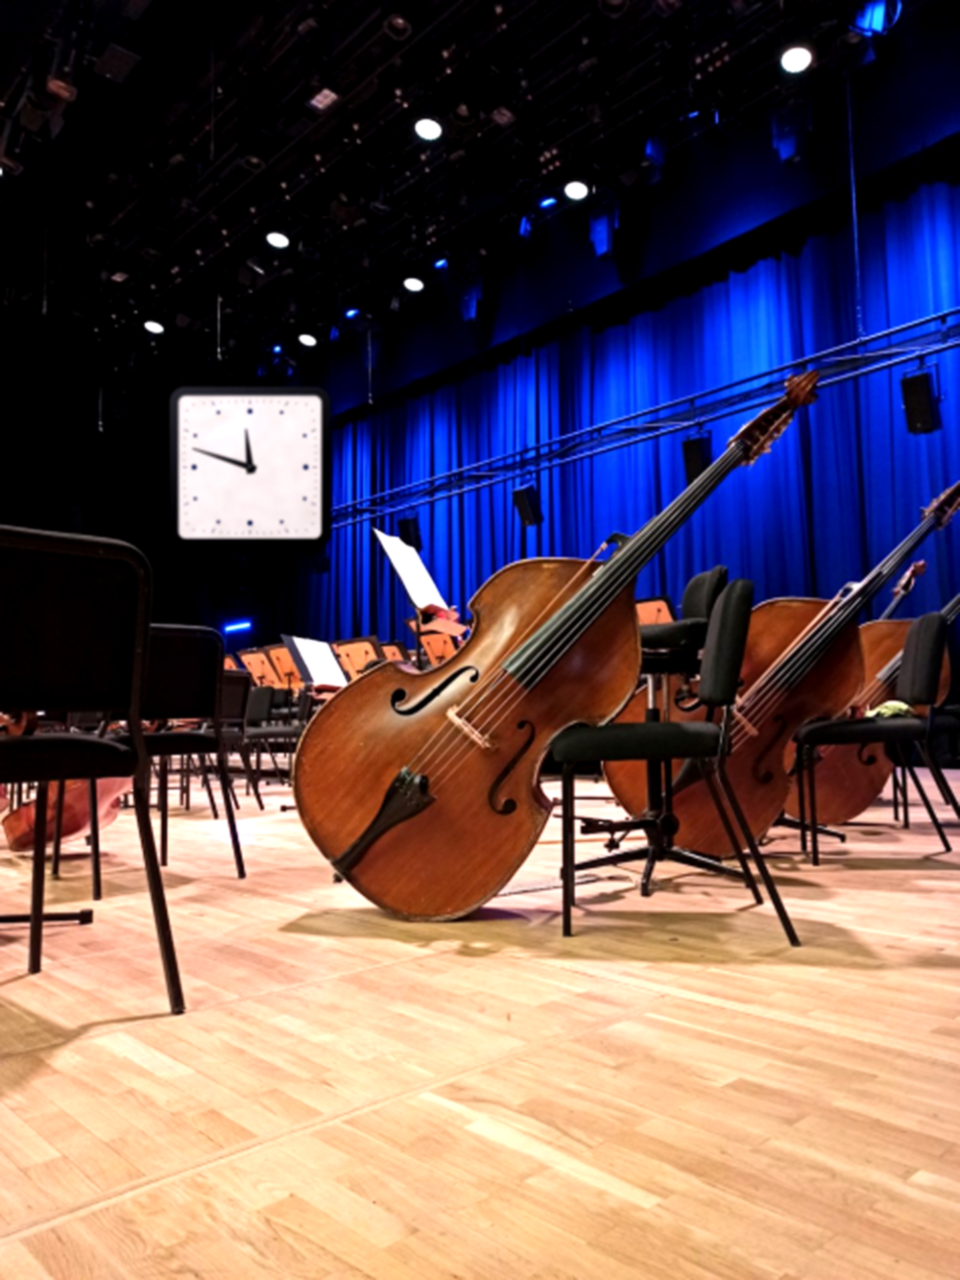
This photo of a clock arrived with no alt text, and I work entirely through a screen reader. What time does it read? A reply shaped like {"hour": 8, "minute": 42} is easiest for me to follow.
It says {"hour": 11, "minute": 48}
